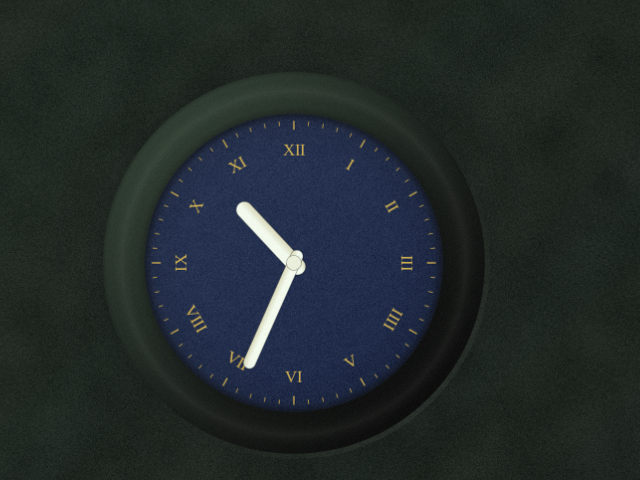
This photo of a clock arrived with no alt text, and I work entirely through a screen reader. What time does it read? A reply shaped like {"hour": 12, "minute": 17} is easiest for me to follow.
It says {"hour": 10, "minute": 34}
